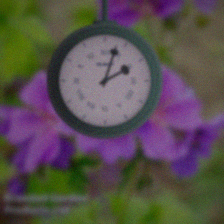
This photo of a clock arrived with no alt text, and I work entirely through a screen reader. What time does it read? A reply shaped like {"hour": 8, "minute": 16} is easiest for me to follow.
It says {"hour": 2, "minute": 3}
